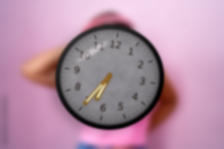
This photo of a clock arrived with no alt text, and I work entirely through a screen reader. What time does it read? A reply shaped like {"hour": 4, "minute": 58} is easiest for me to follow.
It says {"hour": 6, "minute": 35}
